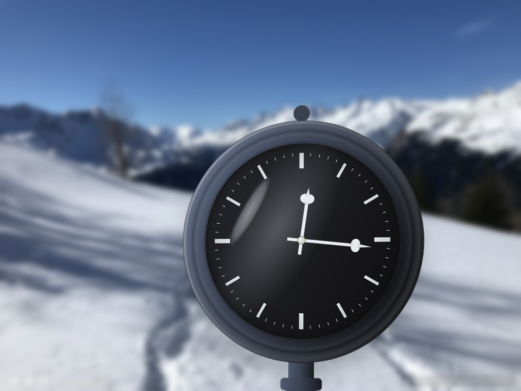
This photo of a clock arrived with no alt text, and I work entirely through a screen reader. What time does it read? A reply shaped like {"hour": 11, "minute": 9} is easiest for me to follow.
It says {"hour": 12, "minute": 16}
